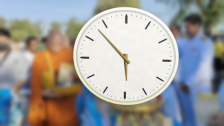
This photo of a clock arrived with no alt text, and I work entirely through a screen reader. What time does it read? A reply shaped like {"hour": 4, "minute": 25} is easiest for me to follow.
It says {"hour": 5, "minute": 53}
